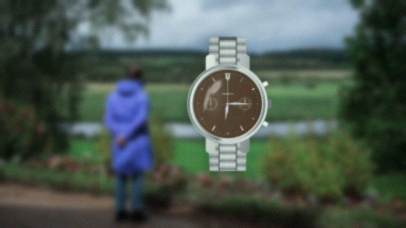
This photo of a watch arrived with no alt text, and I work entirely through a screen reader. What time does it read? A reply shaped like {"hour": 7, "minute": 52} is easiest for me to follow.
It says {"hour": 6, "minute": 15}
